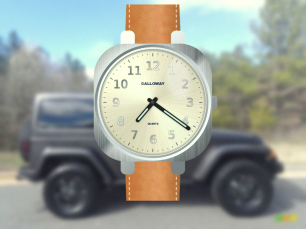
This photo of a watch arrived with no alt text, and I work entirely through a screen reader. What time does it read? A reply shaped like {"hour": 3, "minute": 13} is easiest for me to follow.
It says {"hour": 7, "minute": 21}
